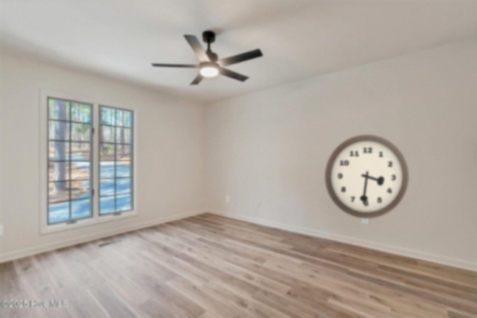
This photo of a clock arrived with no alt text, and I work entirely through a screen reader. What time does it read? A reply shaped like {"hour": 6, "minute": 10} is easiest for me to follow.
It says {"hour": 3, "minute": 31}
